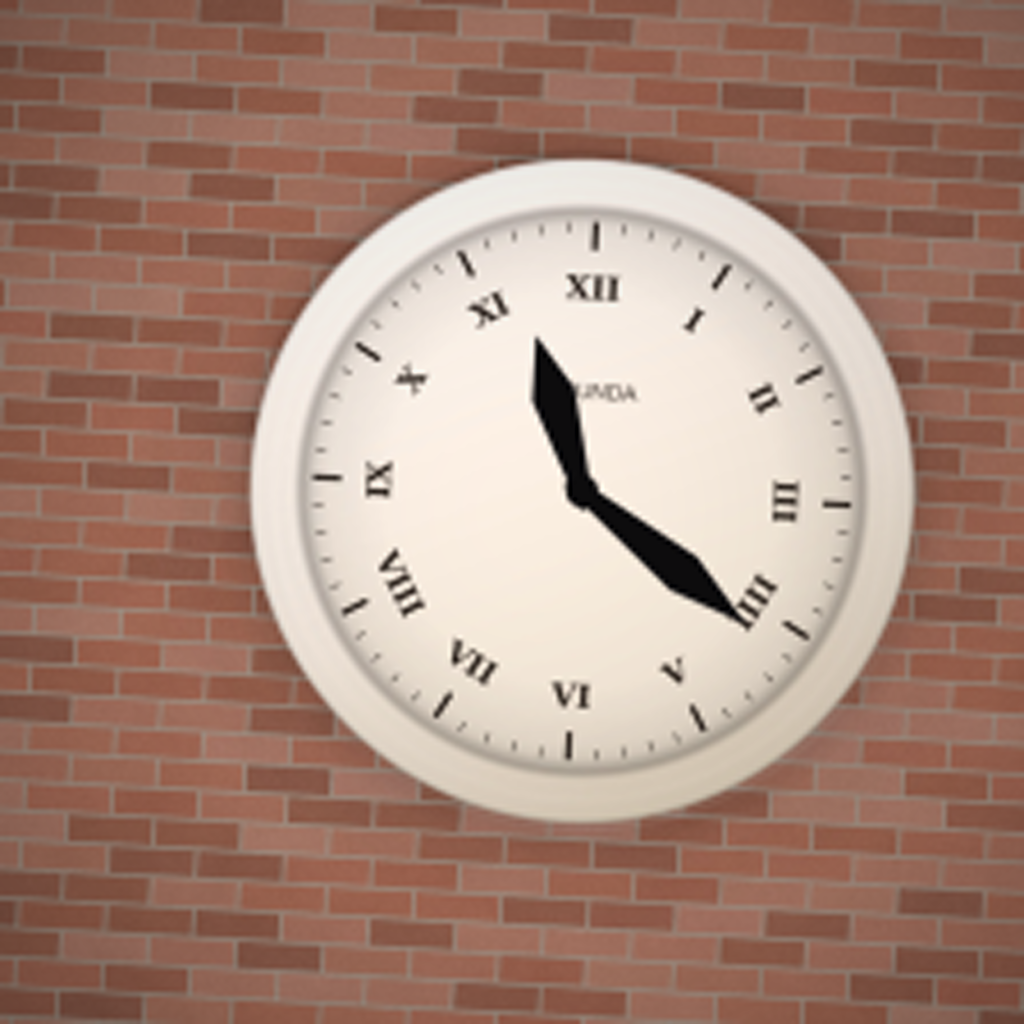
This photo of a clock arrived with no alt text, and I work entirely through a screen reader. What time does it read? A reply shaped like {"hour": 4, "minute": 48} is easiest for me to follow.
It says {"hour": 11, "minute": 21}
